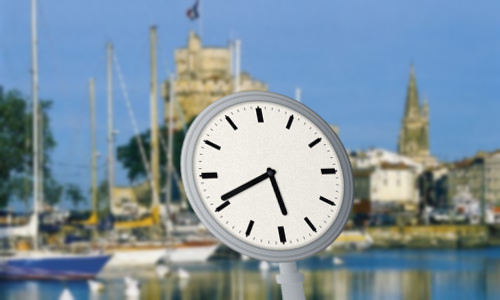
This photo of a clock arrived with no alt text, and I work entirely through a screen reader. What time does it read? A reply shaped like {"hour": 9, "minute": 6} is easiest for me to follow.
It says {"hour": 5, "minute": 41}
